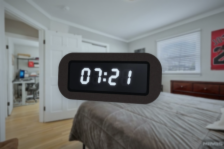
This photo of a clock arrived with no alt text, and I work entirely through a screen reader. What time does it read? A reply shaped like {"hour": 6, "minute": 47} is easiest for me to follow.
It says {"hour": 7, "minute": 21}
